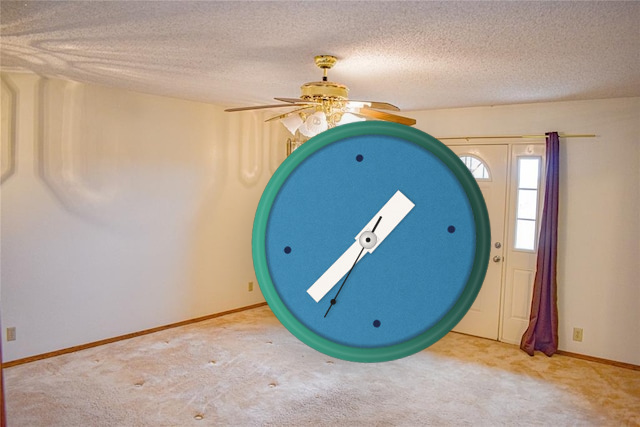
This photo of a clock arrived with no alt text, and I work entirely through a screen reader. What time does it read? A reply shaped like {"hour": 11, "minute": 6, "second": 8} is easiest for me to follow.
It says {"hour": 1, "minute": 38, "second": 36}
